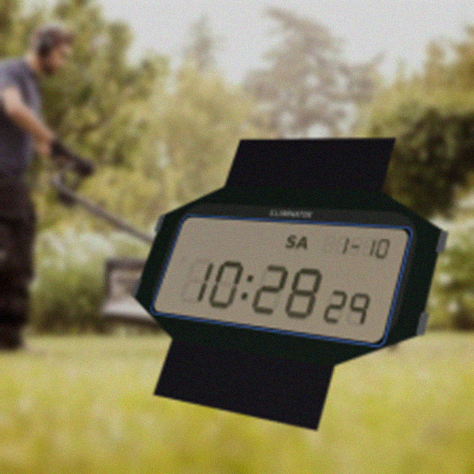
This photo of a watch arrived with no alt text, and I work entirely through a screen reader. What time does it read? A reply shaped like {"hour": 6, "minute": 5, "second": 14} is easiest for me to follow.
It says {"hour": 10, "minute": 28, "second": 29}
